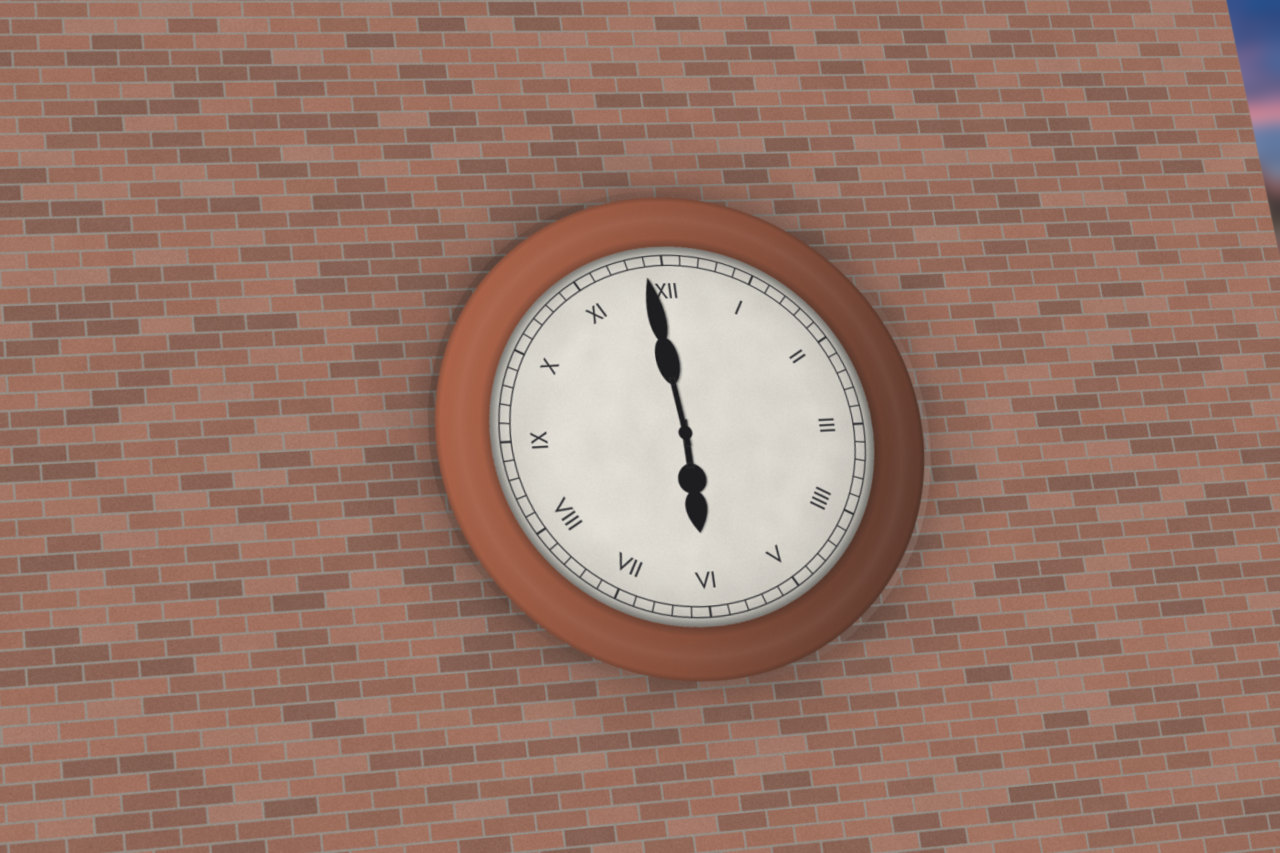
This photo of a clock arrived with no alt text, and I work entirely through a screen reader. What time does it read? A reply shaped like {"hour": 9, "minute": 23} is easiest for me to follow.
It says {"hour": 5, "minute": 59}
